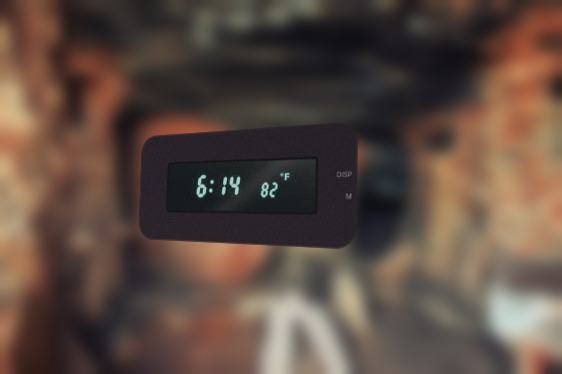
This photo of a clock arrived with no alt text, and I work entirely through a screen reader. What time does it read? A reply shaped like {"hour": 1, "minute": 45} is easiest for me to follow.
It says {"hour": 6, "minute": 14}
